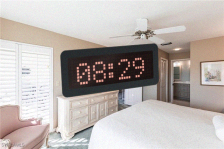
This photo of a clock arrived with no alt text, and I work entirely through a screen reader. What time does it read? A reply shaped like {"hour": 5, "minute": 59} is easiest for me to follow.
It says {"hour": 8, "minute": 29}
